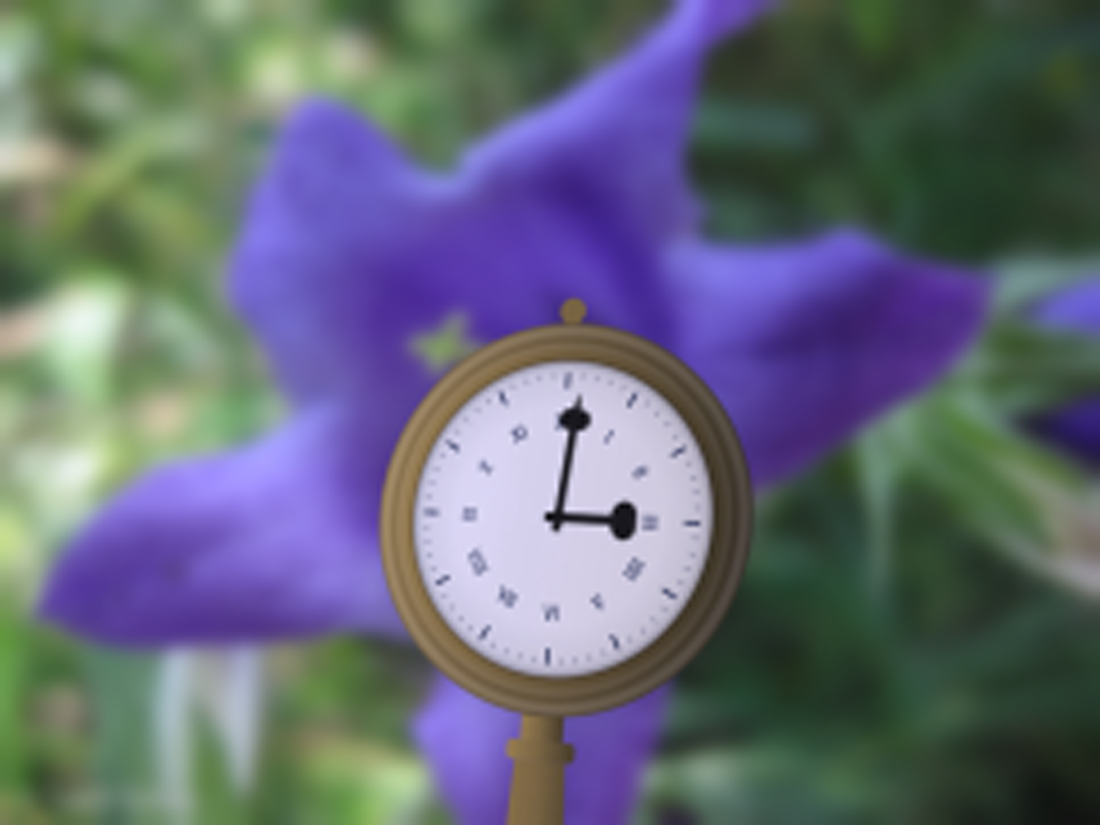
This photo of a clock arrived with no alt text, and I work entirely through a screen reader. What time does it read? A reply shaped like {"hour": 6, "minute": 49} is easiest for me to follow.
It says {"hour": 3, "minute": 1}
